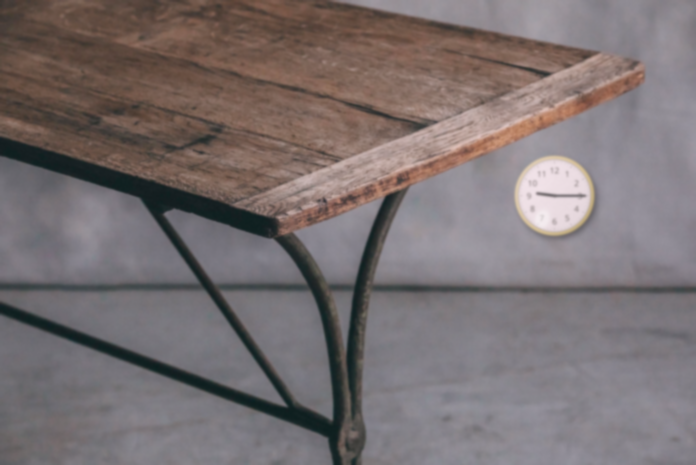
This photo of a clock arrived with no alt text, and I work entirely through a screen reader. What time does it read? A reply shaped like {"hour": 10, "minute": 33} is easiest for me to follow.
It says {"hour": 9, "minute": 15}
